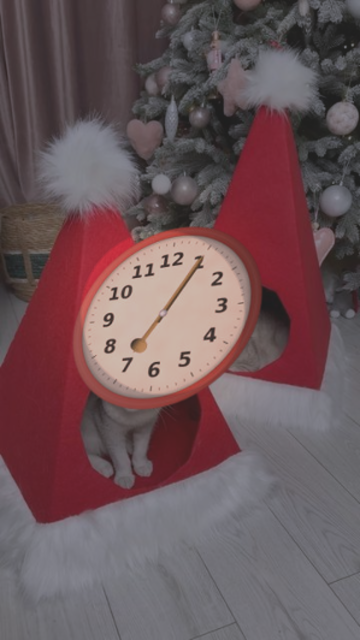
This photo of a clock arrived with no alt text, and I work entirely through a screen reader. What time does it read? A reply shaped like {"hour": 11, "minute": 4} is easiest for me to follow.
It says {"hour": 7, "minute": 5}
